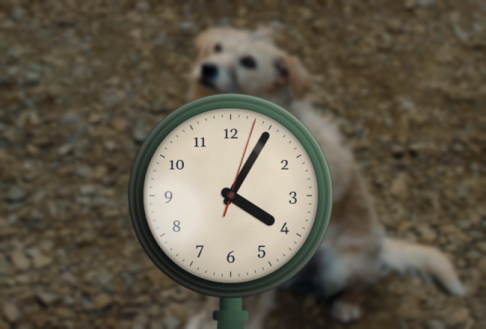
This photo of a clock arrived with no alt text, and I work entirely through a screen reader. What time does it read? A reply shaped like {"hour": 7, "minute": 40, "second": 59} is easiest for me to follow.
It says {"hour": 4, "minute": 5, "second": 3}
